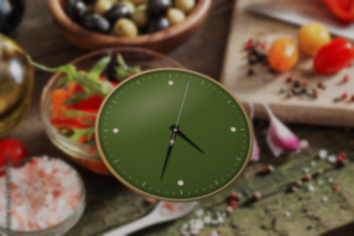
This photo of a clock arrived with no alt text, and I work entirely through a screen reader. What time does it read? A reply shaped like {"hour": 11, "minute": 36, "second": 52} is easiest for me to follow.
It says {"hour": 4, "minute": 33, "second": 3}
